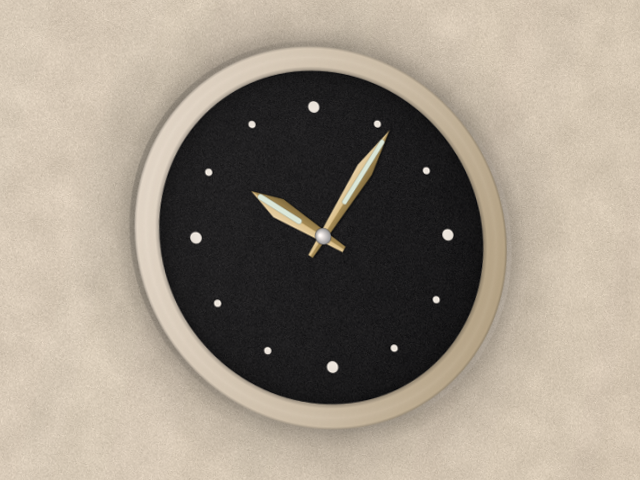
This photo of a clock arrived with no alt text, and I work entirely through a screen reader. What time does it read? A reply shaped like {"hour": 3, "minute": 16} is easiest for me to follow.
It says {"hour": 10, "minute": 6}
